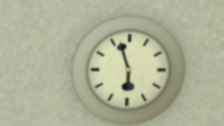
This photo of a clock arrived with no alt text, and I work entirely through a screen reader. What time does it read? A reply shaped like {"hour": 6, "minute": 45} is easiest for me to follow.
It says {"hour": 5, "minute": 57}
